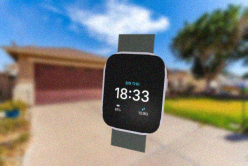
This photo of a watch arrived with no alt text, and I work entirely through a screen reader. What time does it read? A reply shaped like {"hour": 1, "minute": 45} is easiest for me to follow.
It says {"hour": 18, "minute": 33}
